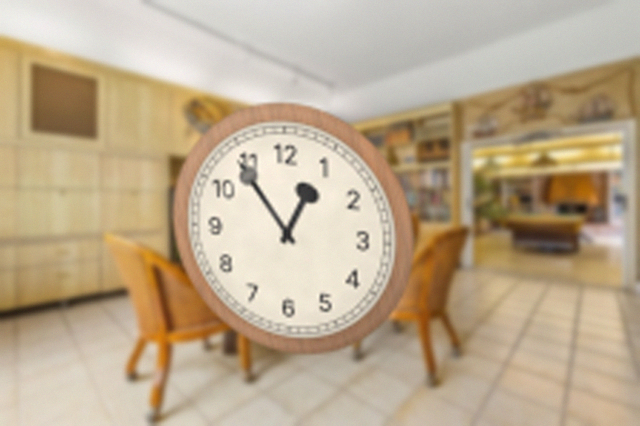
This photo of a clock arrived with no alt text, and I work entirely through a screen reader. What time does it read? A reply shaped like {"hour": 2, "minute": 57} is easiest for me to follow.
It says {"hour": 12, "minute": 54}
